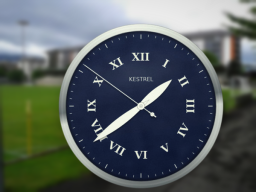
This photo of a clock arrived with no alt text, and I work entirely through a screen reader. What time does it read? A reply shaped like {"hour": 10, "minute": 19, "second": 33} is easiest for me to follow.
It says {"hour": 1, "minute": 38, "second": 51}
